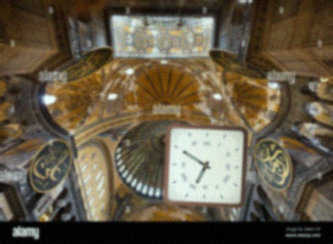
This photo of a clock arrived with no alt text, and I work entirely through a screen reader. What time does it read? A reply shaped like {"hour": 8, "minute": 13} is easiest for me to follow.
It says {"hour": 6, "minute": 50}
